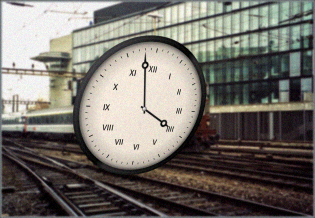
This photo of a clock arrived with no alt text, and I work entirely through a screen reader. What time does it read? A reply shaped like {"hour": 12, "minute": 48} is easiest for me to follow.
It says {"hour": 3, "minute": 58}
